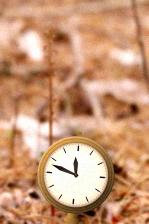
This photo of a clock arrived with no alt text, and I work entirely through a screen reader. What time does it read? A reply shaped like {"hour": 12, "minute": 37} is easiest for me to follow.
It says {"hour": 11, "minute": 48}
